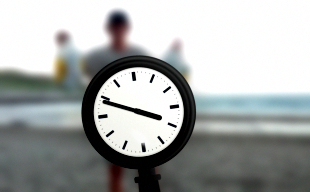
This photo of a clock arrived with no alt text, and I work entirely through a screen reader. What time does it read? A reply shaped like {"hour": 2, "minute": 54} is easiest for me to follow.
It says {"hour": 3, "minute": 49}
